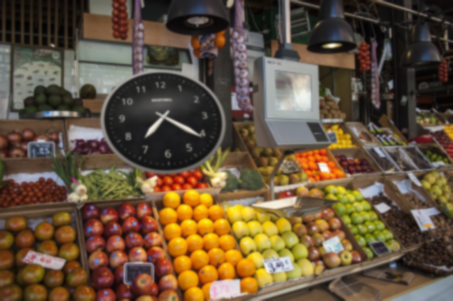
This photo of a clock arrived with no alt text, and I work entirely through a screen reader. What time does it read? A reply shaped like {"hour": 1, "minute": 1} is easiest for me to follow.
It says {"hour": 7, "minute": 21}
